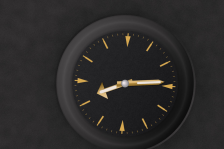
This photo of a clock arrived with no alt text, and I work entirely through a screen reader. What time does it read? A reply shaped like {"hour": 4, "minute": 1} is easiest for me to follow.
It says {"hour": 8, "minute": 14}
